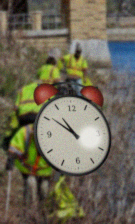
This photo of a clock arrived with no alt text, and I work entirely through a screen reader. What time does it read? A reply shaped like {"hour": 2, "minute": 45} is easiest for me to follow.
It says {"hour": 10, "minute": 51}
